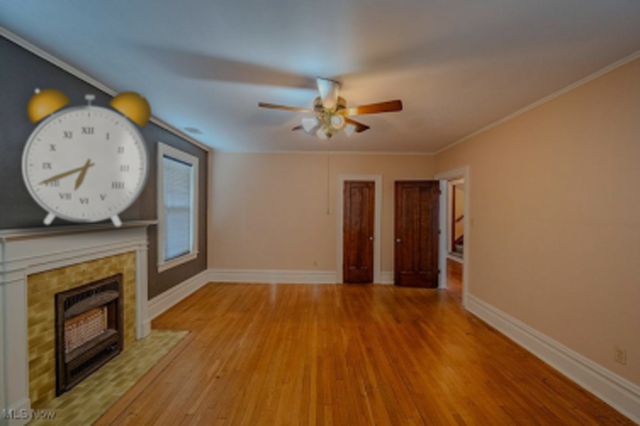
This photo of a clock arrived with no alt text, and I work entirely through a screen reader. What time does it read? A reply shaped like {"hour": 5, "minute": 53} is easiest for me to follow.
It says {"hour": 6, "minute": 41}
